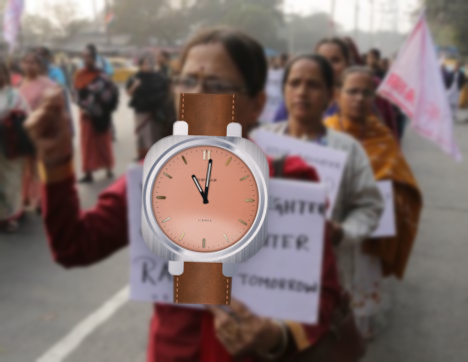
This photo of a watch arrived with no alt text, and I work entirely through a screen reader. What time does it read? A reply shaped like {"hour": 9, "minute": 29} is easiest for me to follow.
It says {"hour": 11, "minute": 1}
